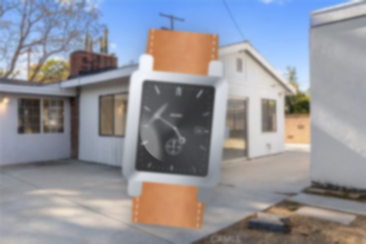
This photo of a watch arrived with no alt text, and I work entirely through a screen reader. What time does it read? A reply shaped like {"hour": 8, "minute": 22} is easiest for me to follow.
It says {"hour": 4, "minute": 50}
